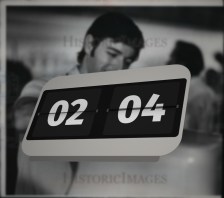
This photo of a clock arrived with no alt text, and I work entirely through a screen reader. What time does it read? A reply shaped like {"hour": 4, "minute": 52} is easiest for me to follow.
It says {"hour": 2, "minute": 4}
